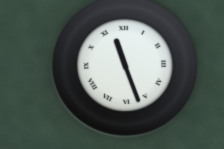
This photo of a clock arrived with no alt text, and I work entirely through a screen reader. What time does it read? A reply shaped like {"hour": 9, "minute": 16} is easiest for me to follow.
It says {"hour": 11, "minute": 27}
